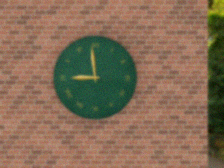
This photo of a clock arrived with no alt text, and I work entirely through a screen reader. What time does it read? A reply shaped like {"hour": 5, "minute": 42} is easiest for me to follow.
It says {"hour": 8, "minute": 59}
